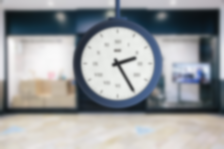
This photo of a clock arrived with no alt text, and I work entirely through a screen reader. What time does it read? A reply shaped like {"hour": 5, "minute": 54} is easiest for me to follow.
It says {"hour": 2, "minute": 25}
